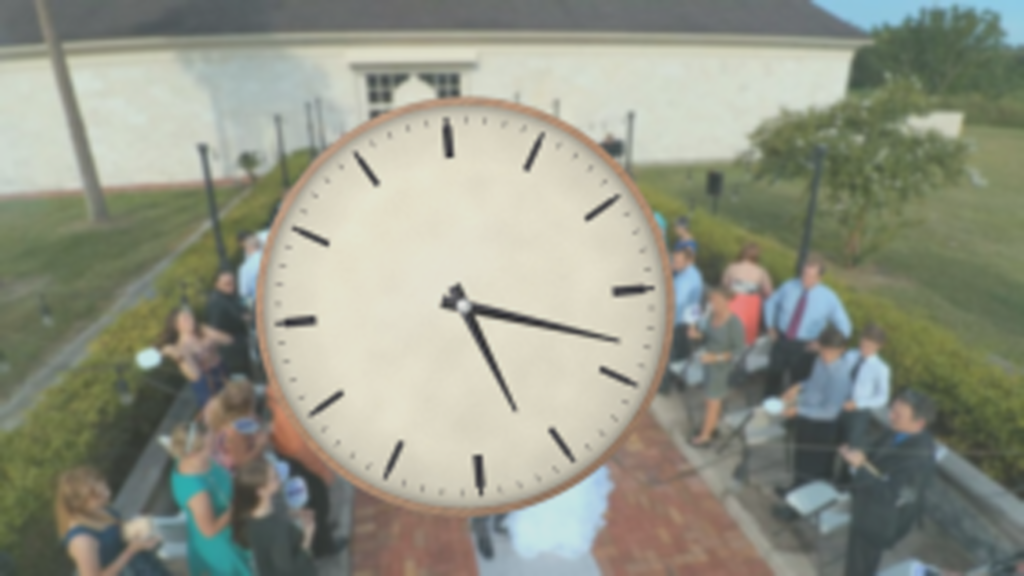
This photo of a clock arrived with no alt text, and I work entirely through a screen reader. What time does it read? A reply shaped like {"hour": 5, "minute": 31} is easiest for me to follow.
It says {"hour": 5, "minute": 18}
